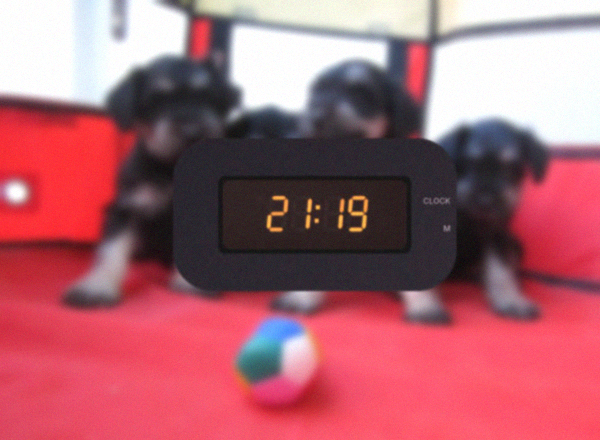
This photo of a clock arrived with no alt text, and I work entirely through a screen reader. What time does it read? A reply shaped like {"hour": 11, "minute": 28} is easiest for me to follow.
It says {"hour": 21, "minute": 19}
